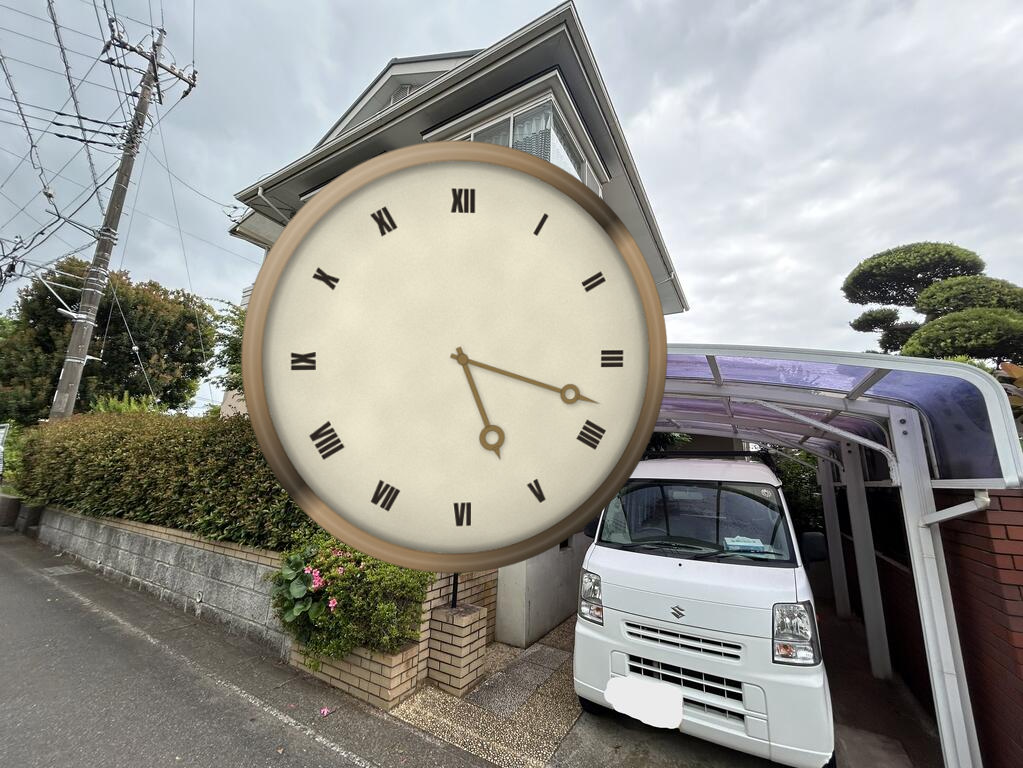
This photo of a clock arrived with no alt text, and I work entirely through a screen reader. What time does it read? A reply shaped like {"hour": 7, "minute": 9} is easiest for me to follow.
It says {"hour": 5, "minute": 18}
